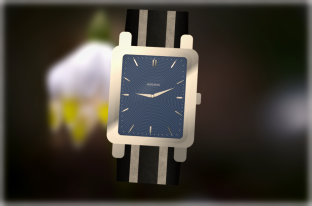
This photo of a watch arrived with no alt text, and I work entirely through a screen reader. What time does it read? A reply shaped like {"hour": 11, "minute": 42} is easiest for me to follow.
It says {"hour": 9, "minute": 11}
